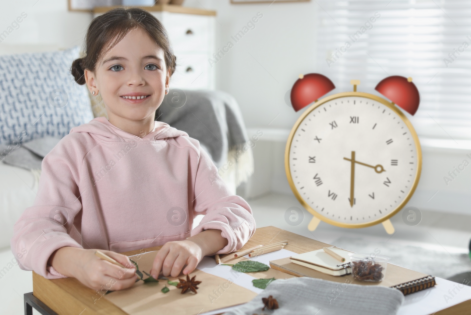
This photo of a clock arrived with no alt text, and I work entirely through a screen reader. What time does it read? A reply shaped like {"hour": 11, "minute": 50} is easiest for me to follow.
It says {"hour": 3, "minute": 30}
